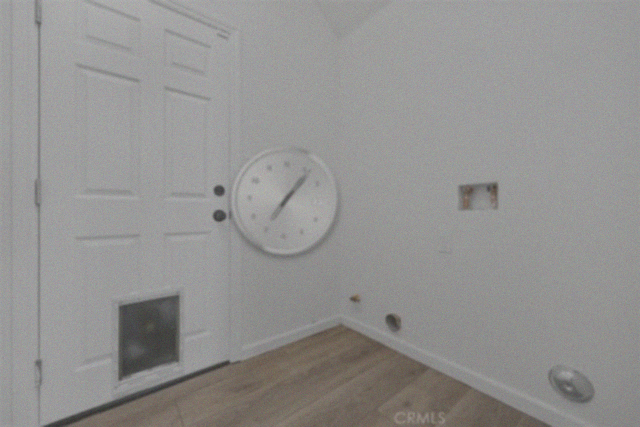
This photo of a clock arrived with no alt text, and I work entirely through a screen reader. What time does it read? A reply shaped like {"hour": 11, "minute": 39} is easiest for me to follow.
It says {"hour": 7, "minute": 6}
